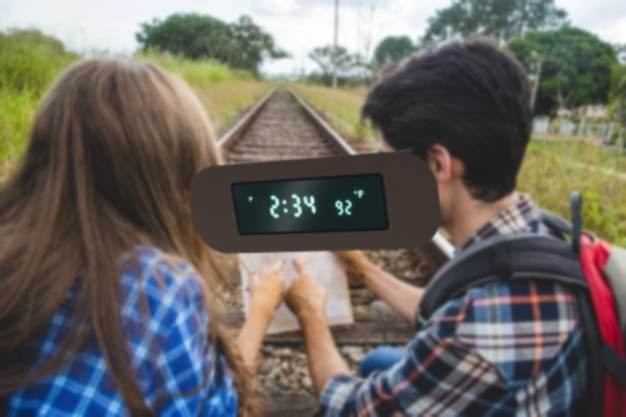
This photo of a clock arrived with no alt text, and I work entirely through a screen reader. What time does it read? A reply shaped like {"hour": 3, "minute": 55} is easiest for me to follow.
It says {"hour": 2, "minute": 34}
